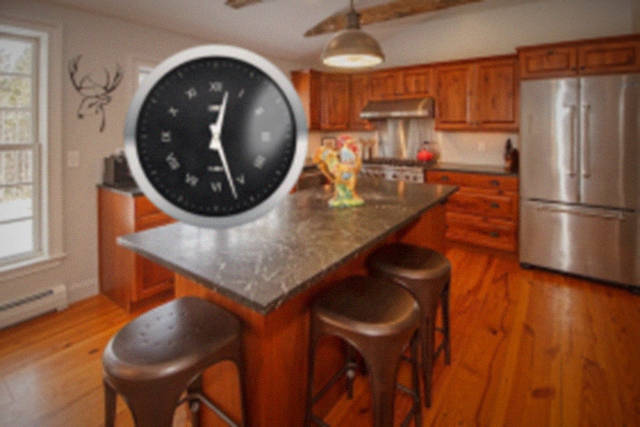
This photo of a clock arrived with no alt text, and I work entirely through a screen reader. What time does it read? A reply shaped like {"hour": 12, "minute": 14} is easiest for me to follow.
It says {"hour": 12, "minute": 27}
